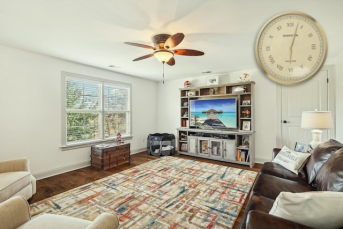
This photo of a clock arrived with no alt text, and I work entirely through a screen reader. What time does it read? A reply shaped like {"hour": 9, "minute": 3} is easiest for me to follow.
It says {"hour": 6, "minute": 3}
